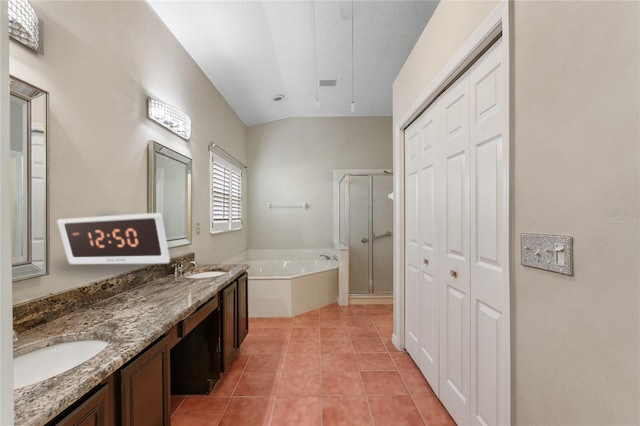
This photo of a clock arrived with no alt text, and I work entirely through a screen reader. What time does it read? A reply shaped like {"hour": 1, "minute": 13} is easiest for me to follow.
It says {"hour": 12, "minute": 50}
